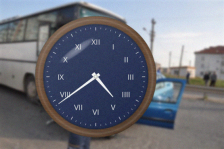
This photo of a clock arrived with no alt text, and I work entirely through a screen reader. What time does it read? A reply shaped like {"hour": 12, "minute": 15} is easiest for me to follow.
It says {"hour": 4, "minute": 39}
